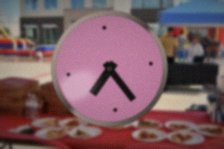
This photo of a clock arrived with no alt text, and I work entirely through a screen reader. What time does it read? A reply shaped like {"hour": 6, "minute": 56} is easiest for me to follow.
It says {"hour": 7, "minute": 25}
